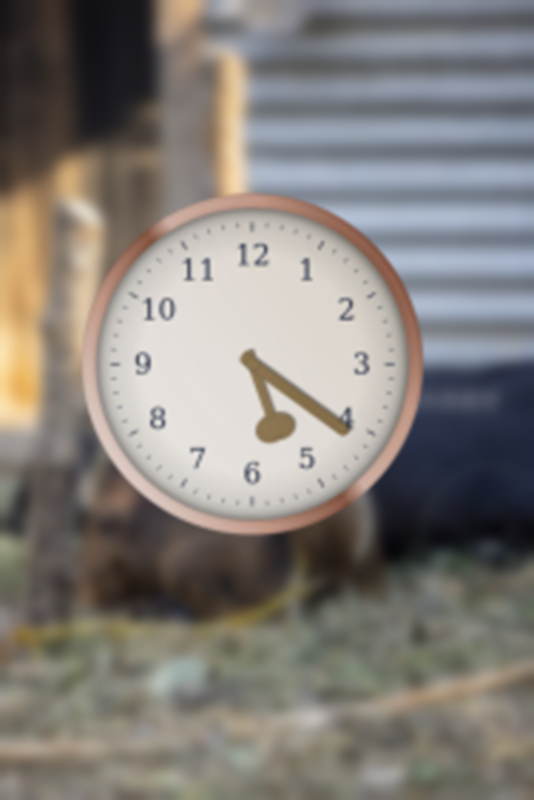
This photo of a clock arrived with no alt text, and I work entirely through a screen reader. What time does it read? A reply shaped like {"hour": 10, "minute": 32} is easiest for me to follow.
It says {"hour": 5, "minute": 21}
